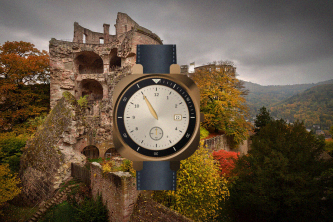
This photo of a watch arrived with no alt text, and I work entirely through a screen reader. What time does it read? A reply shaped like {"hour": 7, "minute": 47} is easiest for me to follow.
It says {"hour": 10, "minute": 55}
